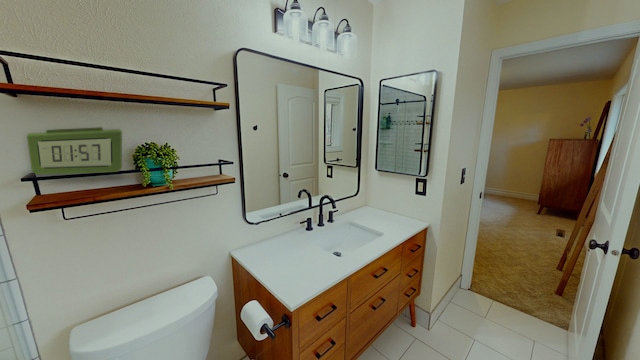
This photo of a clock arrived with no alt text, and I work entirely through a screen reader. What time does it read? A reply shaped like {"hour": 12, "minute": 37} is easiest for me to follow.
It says {"hour": 1, "minute": 57}
